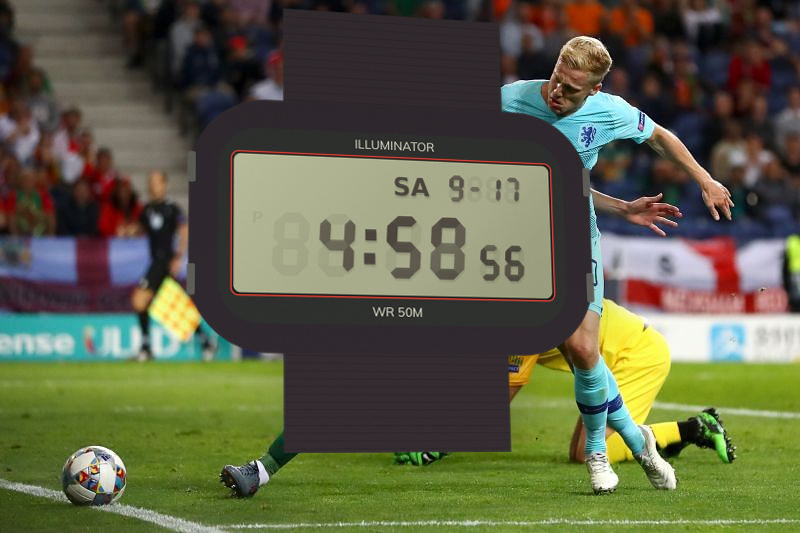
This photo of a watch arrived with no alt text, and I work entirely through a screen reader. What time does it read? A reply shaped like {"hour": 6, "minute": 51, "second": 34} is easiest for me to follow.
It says {"hour": 4, "minute": 58, "second": 56}
